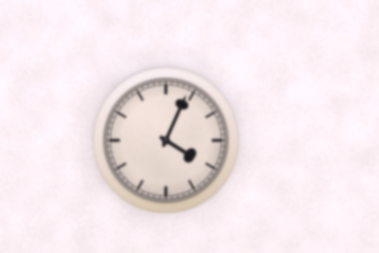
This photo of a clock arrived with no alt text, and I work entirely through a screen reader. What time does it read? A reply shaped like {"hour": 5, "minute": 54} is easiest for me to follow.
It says {"hour": 4, "minute": 4}
